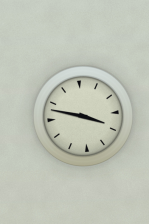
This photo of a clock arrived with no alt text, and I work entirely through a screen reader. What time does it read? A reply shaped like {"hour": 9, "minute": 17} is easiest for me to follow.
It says {"hour": 3, "minute": 48}
